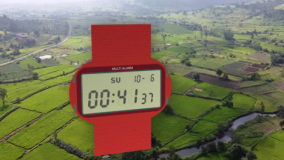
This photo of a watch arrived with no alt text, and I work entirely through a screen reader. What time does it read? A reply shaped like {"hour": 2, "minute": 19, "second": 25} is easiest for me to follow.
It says {"hour": 0, "minute": 41, "second": 37}
